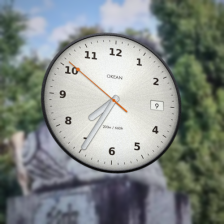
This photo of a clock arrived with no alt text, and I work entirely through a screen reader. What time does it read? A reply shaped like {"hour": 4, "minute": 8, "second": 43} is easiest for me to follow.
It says {"hour": 7, "minute": 34, "second": 51}
